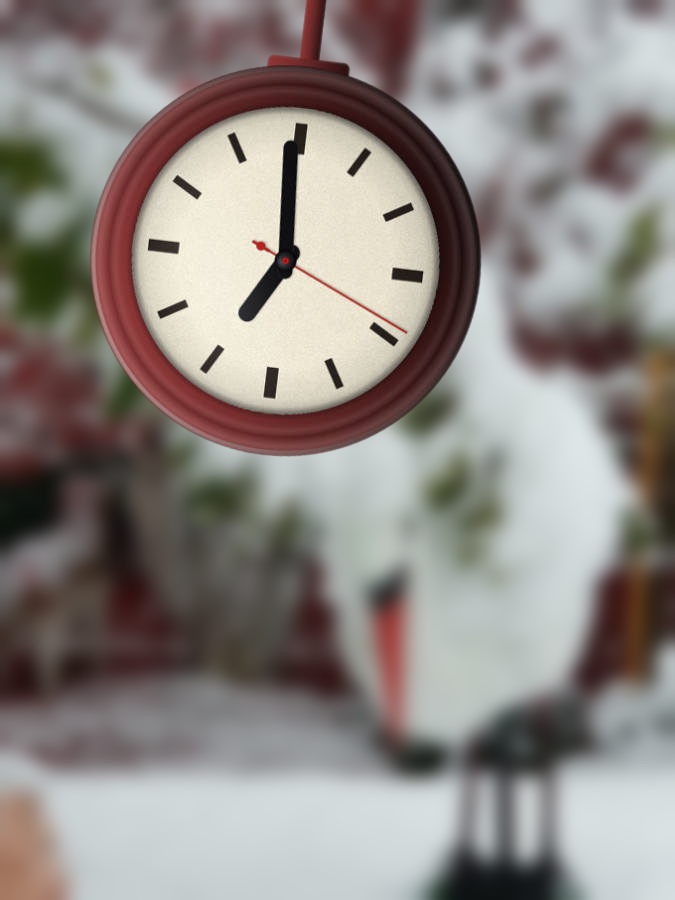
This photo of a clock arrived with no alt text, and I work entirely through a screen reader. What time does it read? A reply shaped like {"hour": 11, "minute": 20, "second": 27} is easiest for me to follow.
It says {"hour": 6, "minute": 59, "second": 19}
